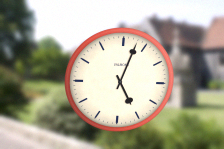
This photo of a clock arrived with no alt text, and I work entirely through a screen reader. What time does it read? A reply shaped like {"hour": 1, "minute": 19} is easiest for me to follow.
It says {"hour": 5, "minute": 3}
